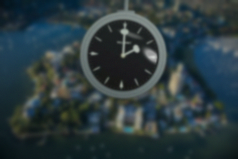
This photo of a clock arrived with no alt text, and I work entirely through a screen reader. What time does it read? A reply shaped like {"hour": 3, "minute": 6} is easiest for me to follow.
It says {"hour": 2, "minute": 0}
